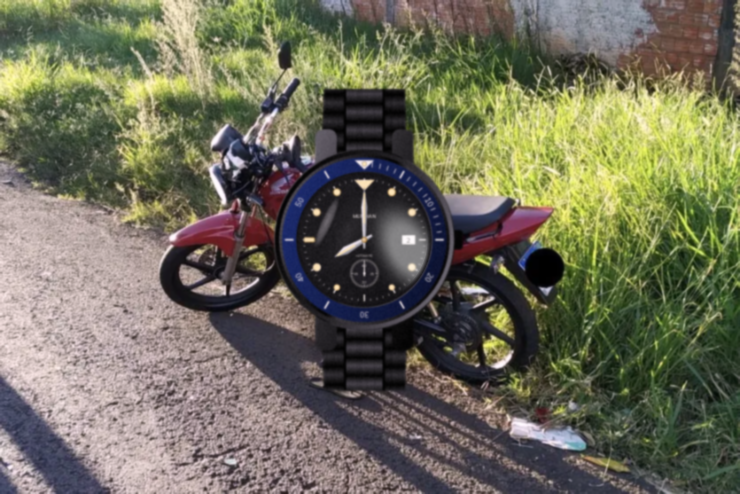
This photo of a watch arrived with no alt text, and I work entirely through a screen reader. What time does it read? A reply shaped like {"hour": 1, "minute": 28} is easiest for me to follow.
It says {"hour": 8, "minute": 0}
